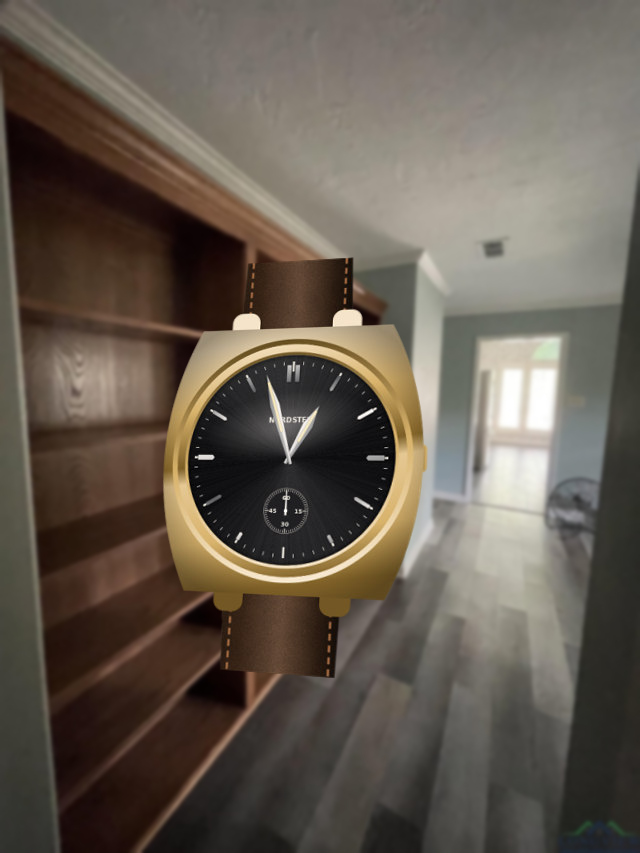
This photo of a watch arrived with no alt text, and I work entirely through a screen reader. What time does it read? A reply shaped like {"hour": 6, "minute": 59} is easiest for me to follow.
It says {"hour": 12, "minute": 57}
